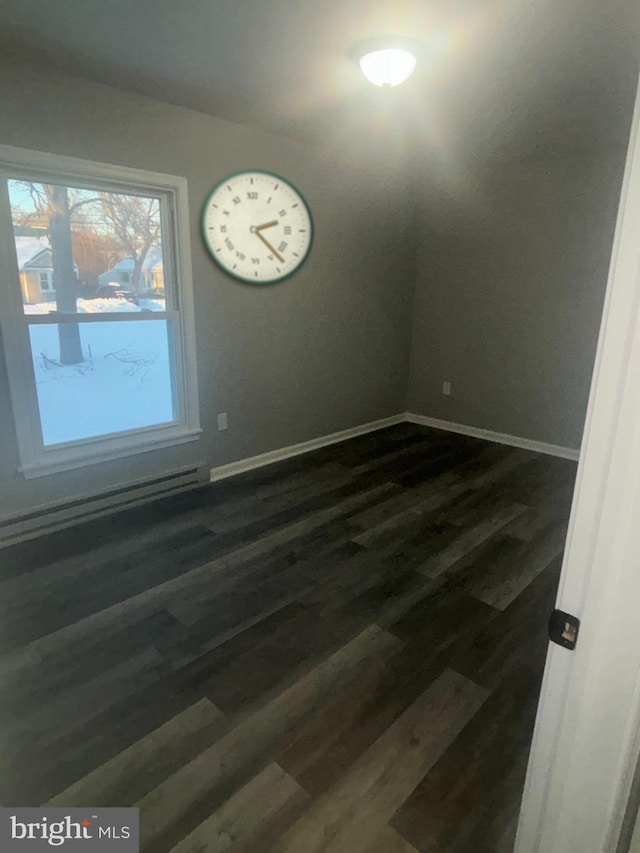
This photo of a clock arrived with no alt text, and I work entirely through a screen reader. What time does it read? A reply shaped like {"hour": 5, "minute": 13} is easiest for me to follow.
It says {"hour": 2, "minute": 23}
